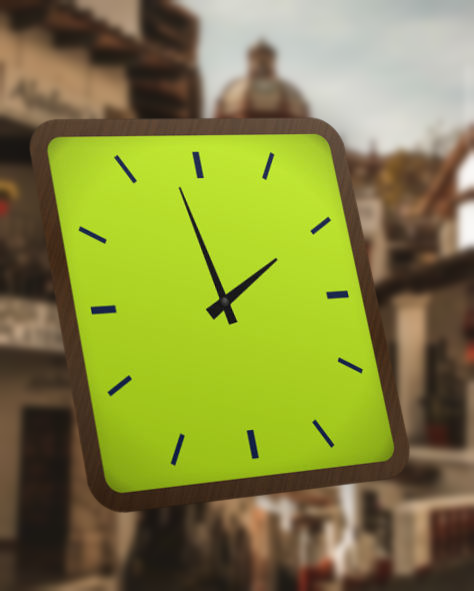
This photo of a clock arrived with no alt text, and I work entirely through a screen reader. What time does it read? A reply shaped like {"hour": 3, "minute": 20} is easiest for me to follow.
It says {"hour": 1, "minute": 58}
